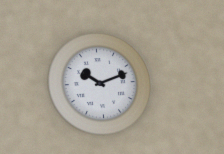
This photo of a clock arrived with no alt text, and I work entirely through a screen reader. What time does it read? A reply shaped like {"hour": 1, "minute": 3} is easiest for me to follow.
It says {"hour": 10, "minute": 12}
